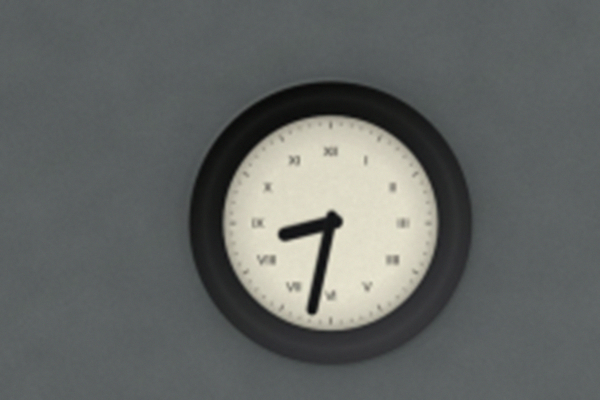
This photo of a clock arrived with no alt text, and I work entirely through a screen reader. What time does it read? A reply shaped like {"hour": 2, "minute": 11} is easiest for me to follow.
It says {"hour": 8, "minute": 32}
